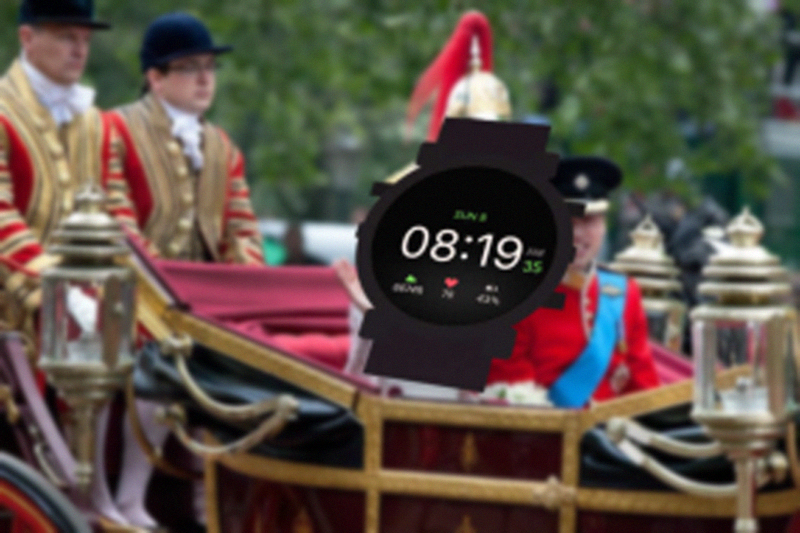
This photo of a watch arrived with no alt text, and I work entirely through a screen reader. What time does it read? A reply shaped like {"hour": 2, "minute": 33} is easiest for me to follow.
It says {"hour": 8, "minute": 19}
